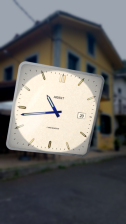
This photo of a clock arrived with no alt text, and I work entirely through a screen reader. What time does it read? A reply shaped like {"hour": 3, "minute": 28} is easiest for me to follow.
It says {"hour": 10, "minute": 43}
